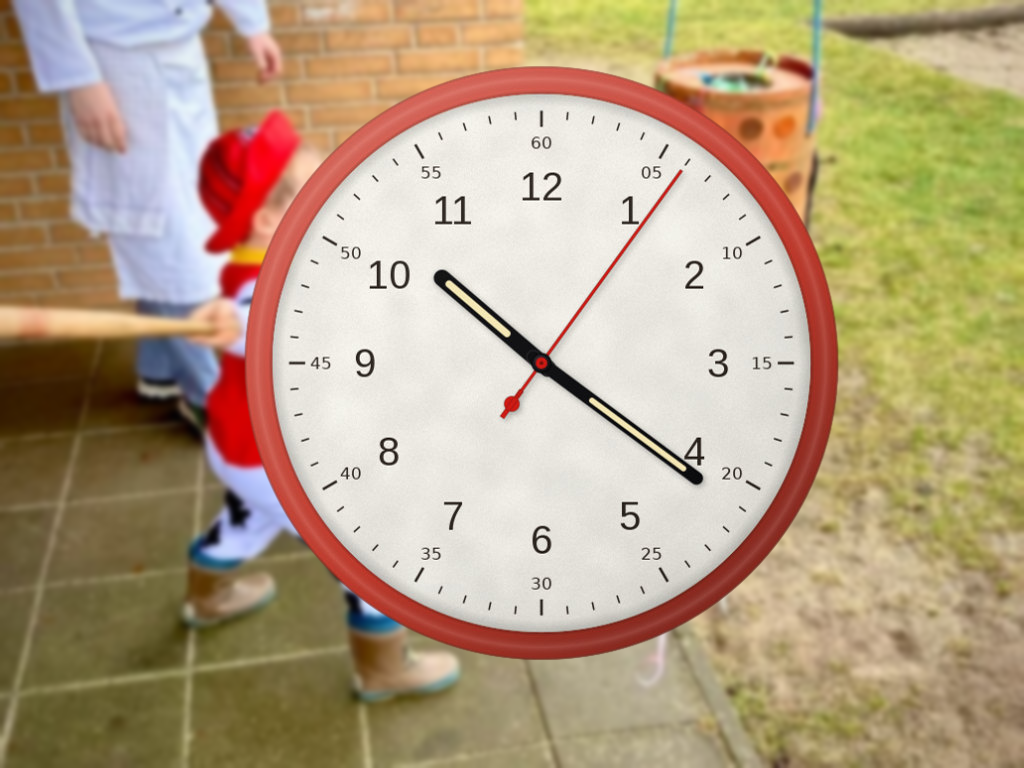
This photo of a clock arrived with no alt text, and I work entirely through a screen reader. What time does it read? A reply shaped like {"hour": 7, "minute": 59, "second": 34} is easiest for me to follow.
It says {"hour": 10, "minute": 21, "second": 6}
